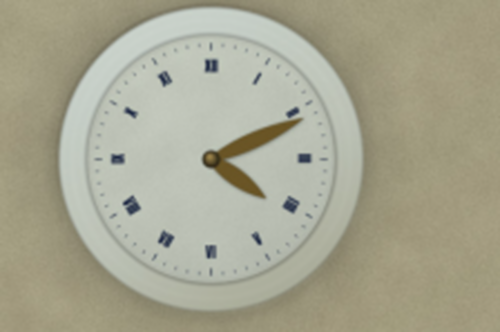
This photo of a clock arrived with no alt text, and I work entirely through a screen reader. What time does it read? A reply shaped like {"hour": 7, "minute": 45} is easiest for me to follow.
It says {"hour": 4, "minute": 11}
